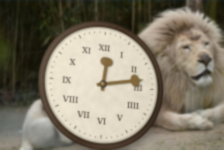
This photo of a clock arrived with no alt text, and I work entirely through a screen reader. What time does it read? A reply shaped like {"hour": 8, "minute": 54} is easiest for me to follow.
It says {"hour": 12, "minute": 13}
